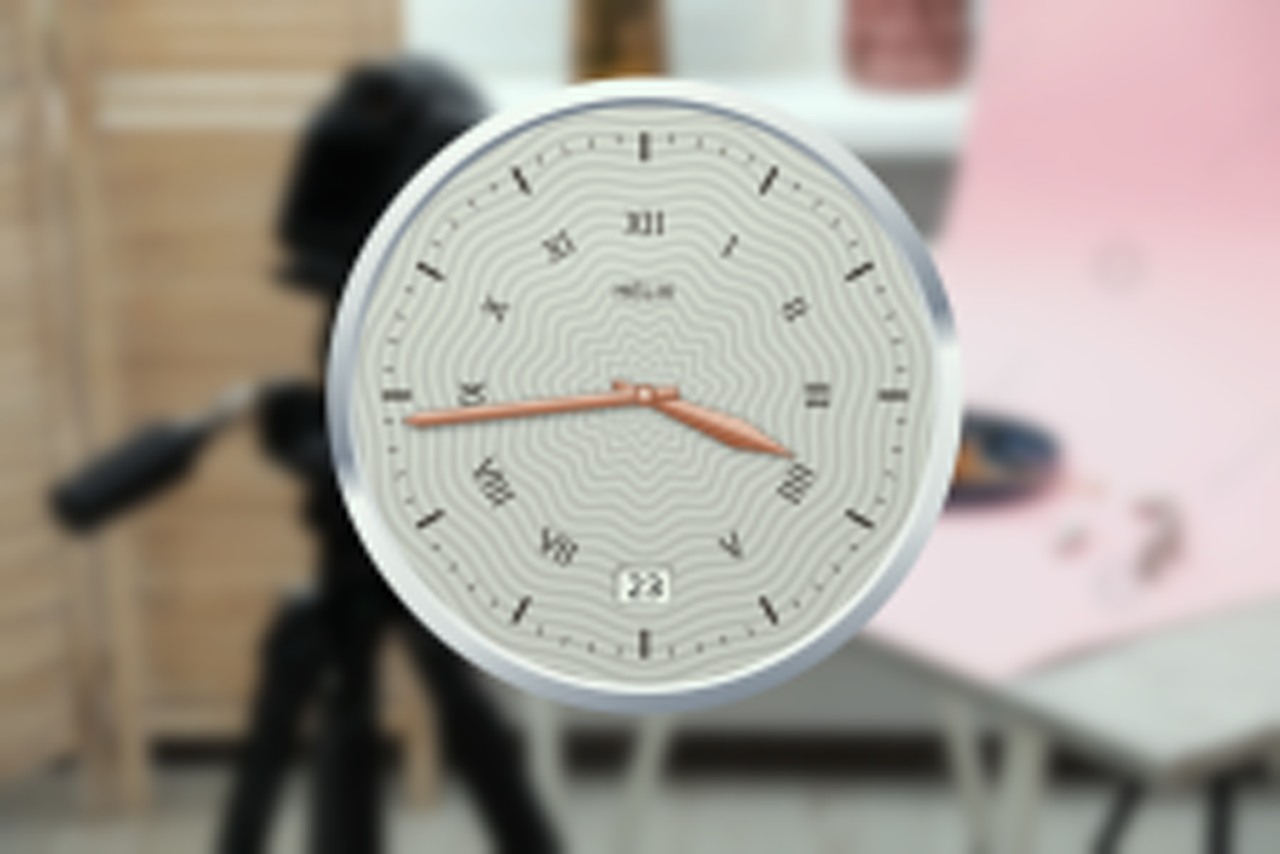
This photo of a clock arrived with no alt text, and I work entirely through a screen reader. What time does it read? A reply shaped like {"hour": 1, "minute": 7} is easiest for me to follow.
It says {"hour": 3, "minute": 44}
